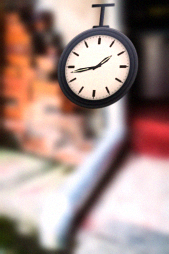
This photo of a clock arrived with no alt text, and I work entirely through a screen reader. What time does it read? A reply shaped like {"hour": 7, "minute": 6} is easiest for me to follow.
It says {"hour": 1, "minute": 43}
